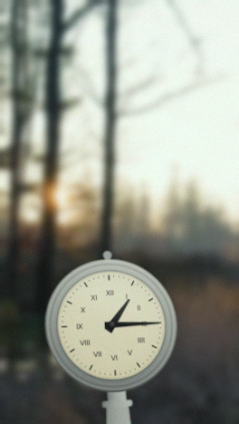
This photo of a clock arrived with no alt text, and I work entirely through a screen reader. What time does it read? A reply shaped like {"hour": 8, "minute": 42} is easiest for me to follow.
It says {"hour": 1, "minute": 15}
